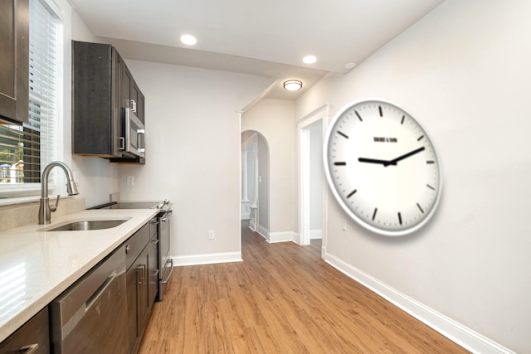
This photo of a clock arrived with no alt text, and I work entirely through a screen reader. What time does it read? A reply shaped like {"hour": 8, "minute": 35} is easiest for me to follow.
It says {"hour": 9, "minute": 12}
